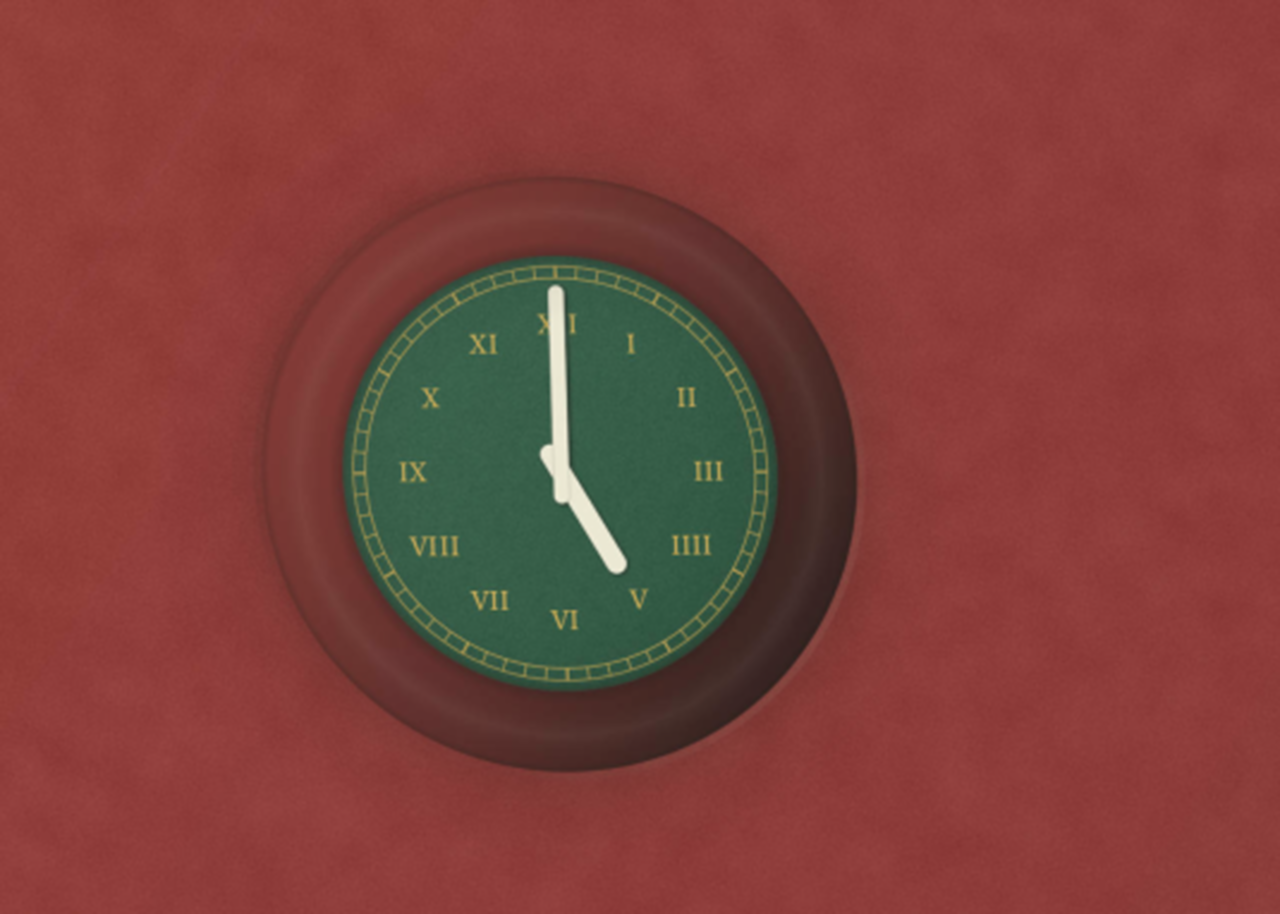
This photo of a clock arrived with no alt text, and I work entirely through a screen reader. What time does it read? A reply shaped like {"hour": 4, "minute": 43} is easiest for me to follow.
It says {"hour": 5, "minute": 0}
